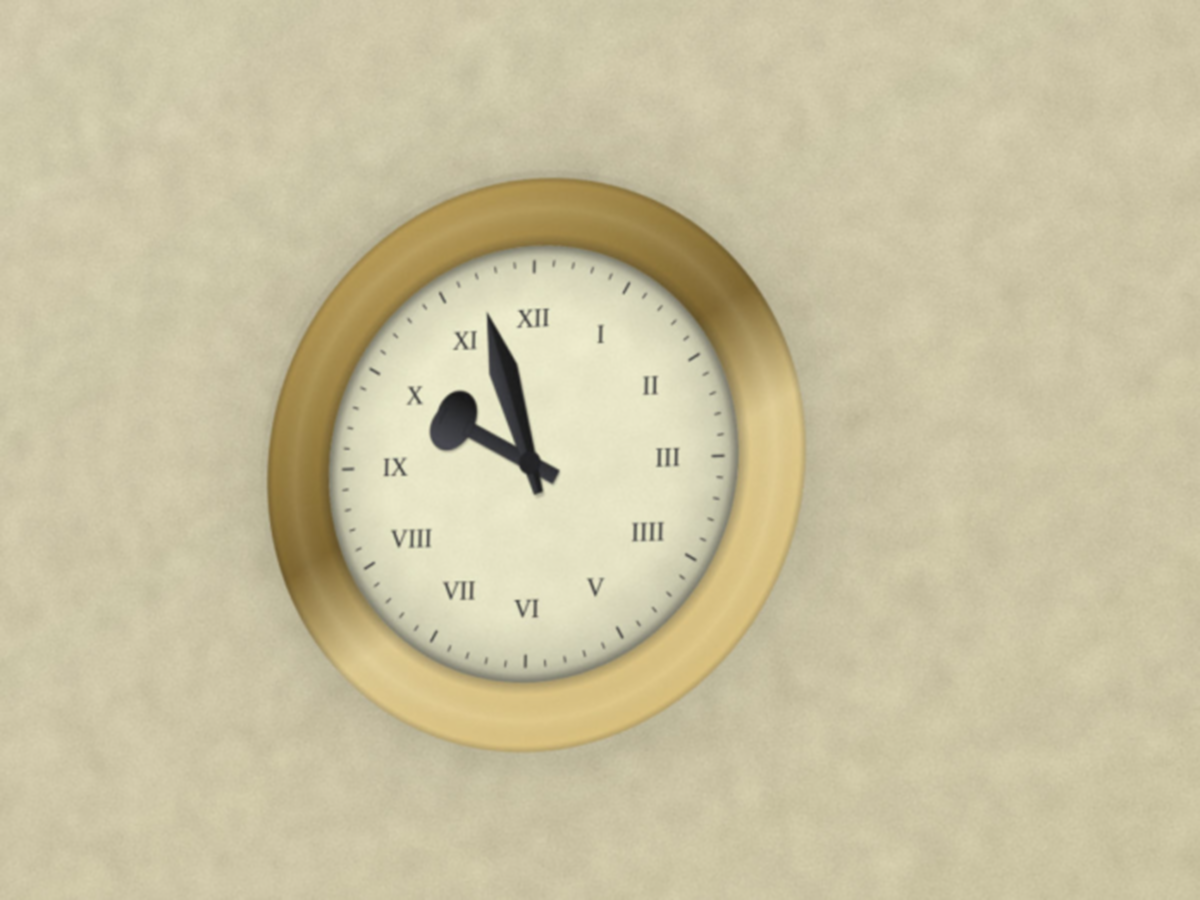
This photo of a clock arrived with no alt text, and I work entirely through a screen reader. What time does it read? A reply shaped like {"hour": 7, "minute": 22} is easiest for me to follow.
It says {"hour": 9, "minute": 57}
